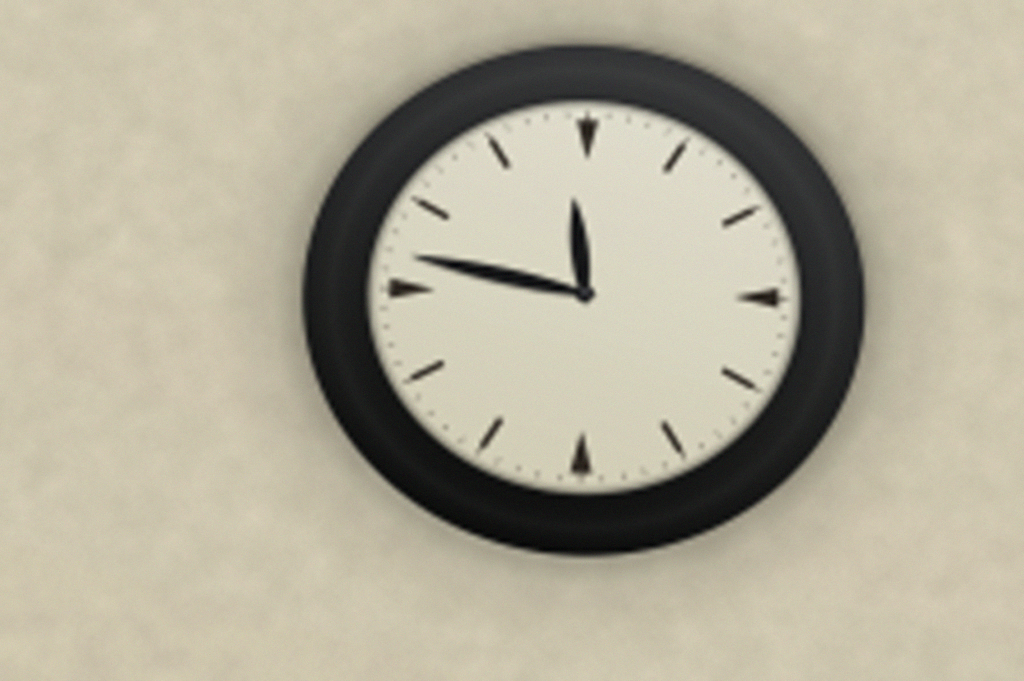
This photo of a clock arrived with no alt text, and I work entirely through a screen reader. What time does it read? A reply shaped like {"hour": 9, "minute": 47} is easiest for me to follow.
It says {"hour": 11, "minute": 47}
